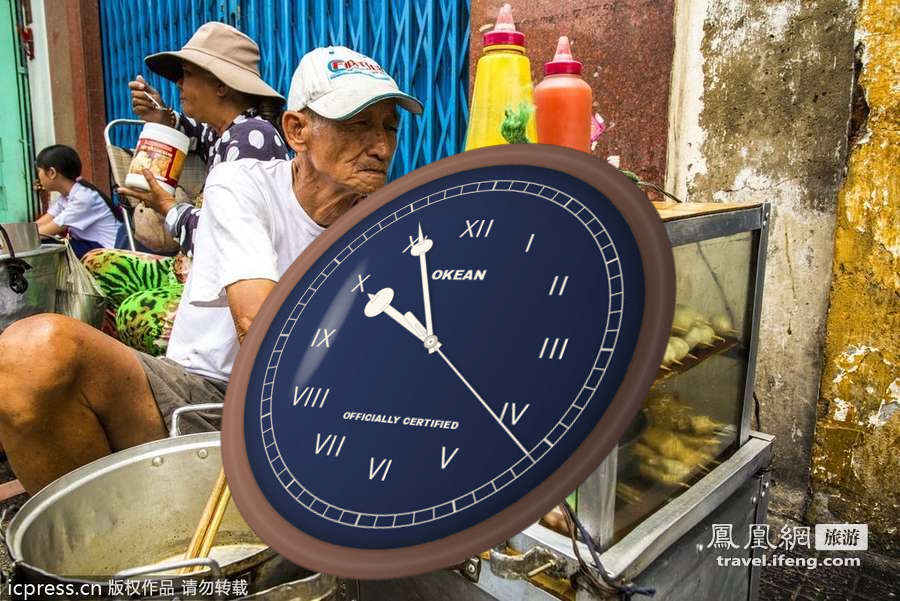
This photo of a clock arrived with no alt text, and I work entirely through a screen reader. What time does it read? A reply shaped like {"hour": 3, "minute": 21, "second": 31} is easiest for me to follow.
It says {"hour": 9, "minute": 55, "second": 21}
